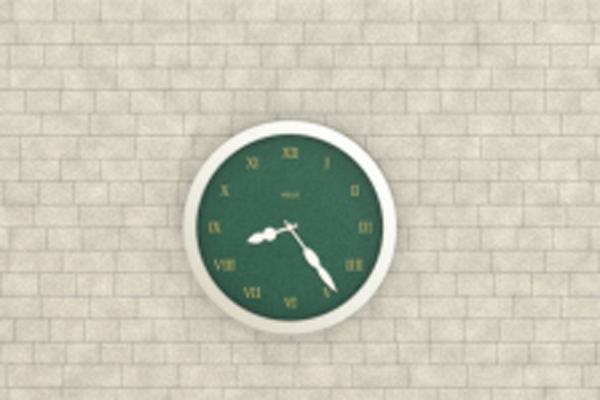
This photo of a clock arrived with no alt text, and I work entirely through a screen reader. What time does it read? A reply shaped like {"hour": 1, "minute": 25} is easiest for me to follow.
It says {"hour": 8, "minute": 24}
